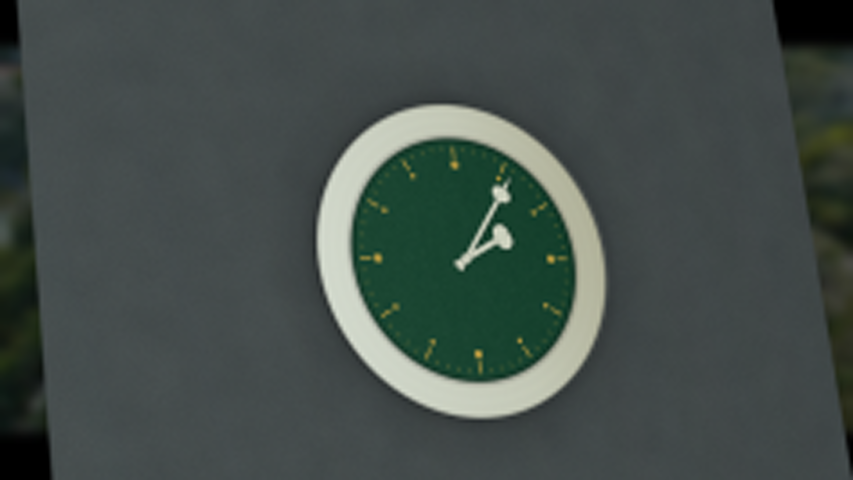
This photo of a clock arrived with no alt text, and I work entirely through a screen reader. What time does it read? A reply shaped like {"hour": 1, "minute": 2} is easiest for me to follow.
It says {"hour": 2, "minute": 6}
